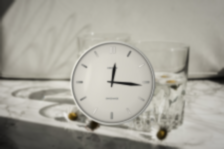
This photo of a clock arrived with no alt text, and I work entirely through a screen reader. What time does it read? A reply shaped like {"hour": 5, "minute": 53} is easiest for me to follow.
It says {"hour": 12, "minute": 16}
